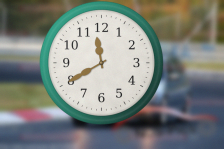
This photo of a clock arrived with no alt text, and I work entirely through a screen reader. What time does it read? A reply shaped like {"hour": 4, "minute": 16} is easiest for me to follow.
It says {"hour": 11, "minute": 40}
